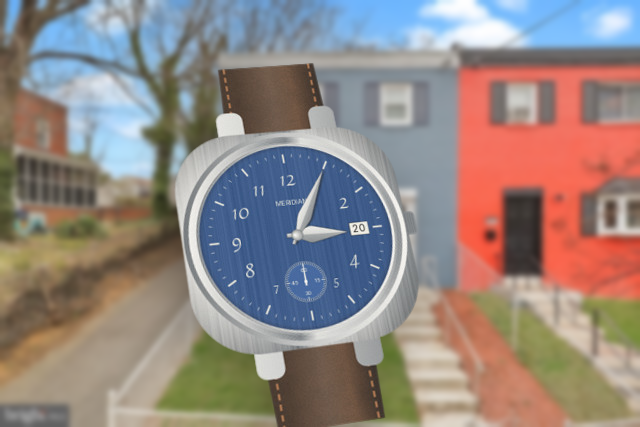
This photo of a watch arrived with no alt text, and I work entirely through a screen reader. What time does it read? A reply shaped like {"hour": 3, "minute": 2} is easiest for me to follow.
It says {"hour": 3, "minute": 5}
